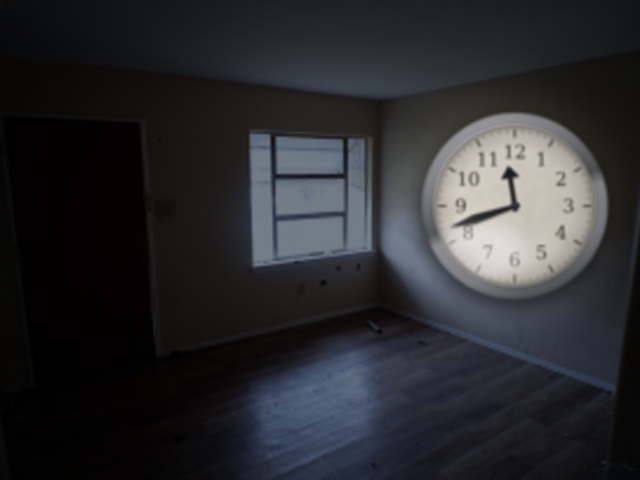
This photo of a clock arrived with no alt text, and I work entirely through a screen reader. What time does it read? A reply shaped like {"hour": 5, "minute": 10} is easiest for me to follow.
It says {"hour": 11, "minute": 42}
